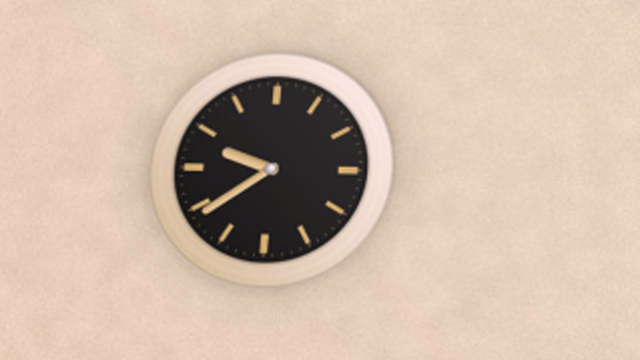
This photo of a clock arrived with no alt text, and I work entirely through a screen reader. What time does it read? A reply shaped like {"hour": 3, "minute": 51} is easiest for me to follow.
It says {"hour": 9, "minute": 39}
